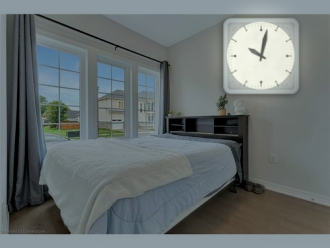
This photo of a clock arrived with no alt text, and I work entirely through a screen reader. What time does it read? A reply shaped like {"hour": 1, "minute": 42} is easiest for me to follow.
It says {"hour": 10, "minute": 2}
